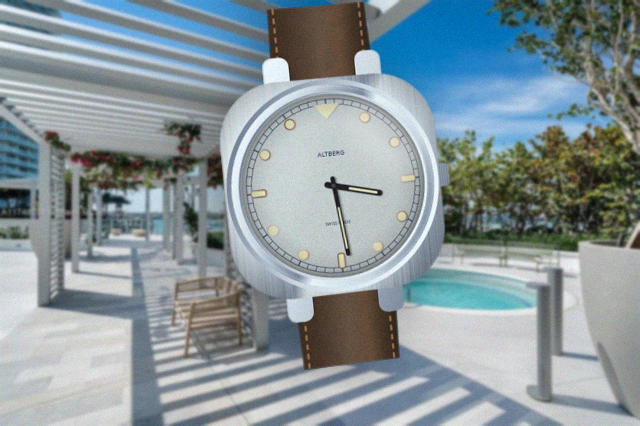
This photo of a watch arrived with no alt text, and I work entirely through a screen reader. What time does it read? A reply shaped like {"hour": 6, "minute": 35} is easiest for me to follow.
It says {"hour": 3, "minute": 29}
